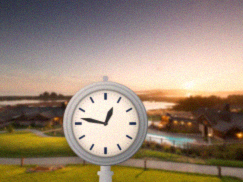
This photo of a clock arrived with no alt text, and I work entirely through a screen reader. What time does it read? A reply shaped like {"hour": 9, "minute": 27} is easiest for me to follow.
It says {"hour": 12, "minute": 47}
